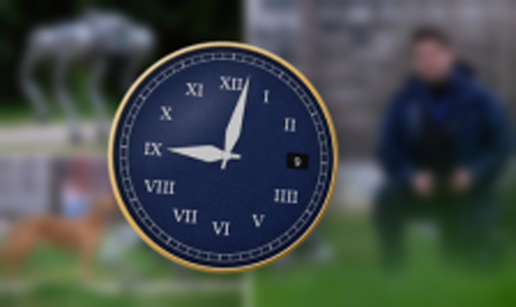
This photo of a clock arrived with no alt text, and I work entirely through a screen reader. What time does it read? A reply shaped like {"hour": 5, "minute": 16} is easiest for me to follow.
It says {"hour": 9, "minute": 2}
